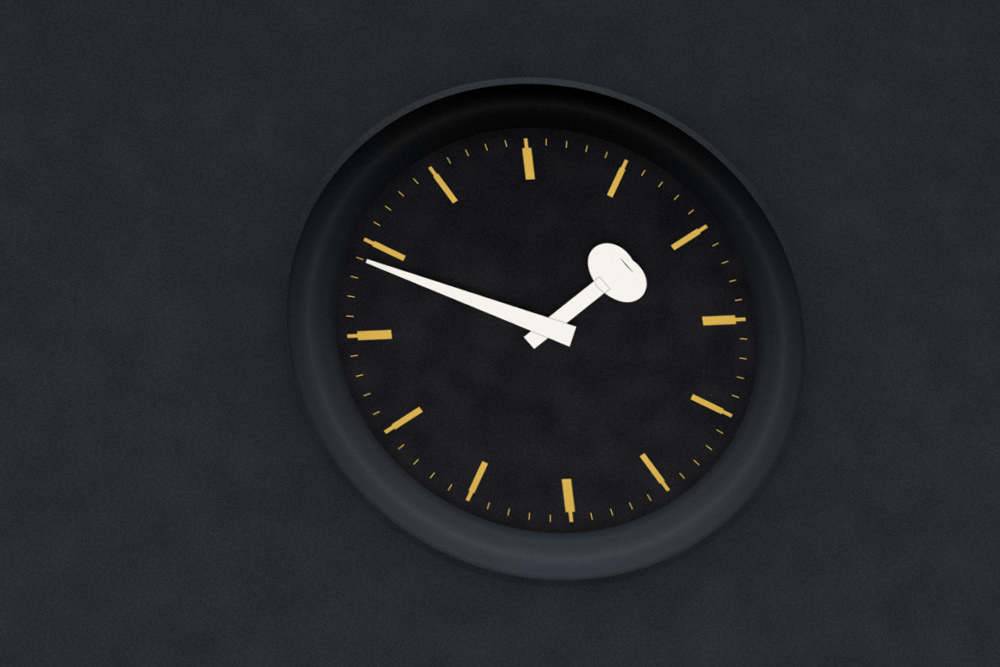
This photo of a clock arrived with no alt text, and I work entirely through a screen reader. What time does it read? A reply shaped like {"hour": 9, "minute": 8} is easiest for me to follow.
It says {"hour": 1, "minute": 49}
